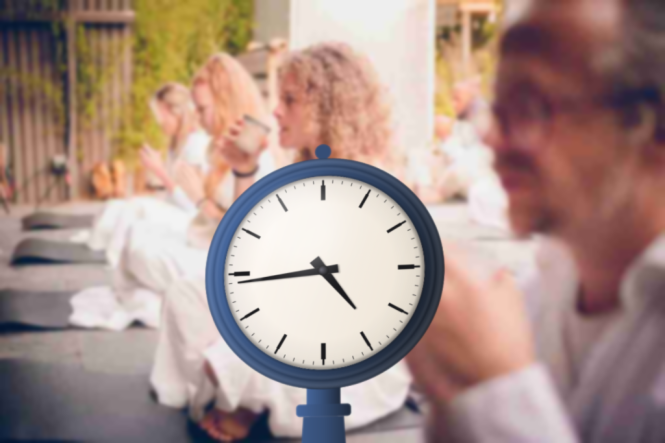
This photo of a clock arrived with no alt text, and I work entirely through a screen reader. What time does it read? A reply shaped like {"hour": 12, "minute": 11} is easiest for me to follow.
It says {"hour": 4, "minute": 44}
